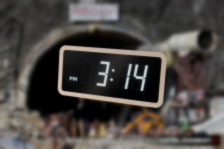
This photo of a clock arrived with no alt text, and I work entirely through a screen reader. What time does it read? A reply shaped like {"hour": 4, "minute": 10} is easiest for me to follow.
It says {"hour": 3, "minute": 14}
